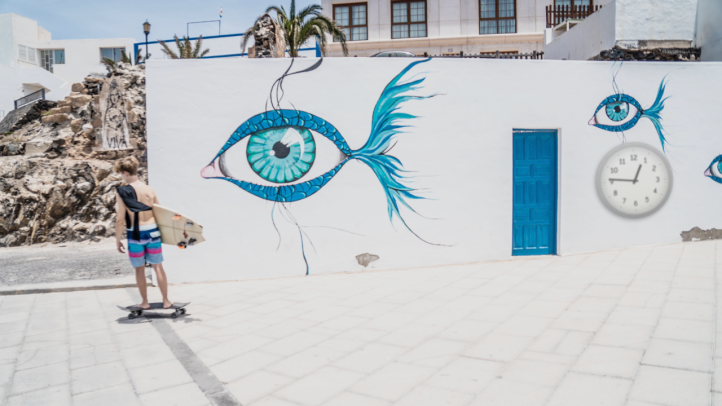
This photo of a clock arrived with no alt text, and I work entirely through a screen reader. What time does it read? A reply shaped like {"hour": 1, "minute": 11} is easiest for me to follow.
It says {"hour": 12, "minute": 46}
